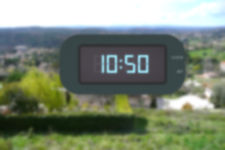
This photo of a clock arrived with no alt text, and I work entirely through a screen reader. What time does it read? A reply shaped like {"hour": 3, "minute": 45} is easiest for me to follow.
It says {"hour": 10, "minute": 50}
